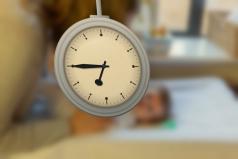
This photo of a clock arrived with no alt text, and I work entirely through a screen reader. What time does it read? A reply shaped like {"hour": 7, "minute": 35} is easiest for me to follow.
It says {"hour": 6, "minute": 45}
